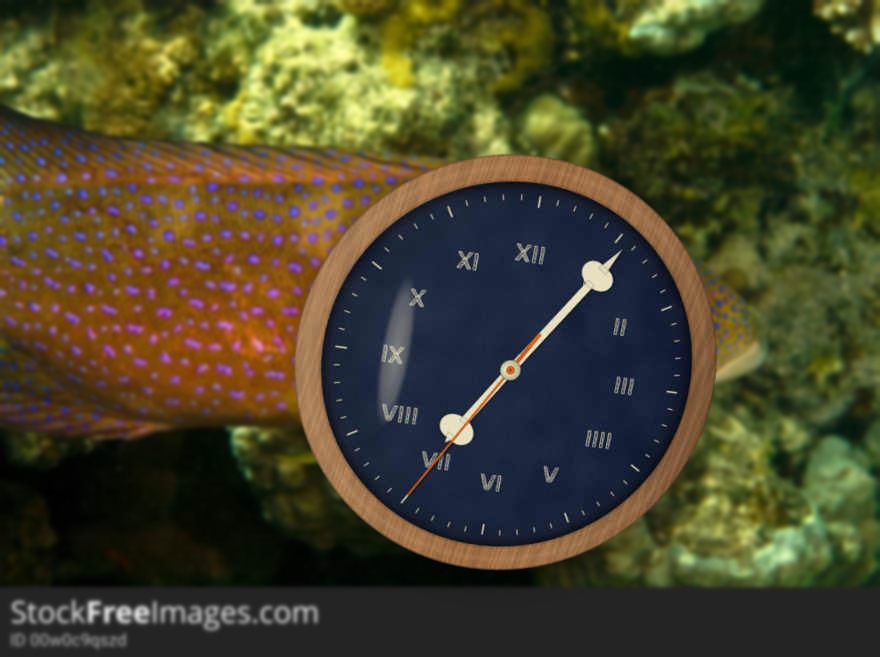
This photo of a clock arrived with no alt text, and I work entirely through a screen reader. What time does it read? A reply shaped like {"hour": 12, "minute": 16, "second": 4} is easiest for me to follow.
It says {"hour": 7, "minute": 5, "second": 35}
